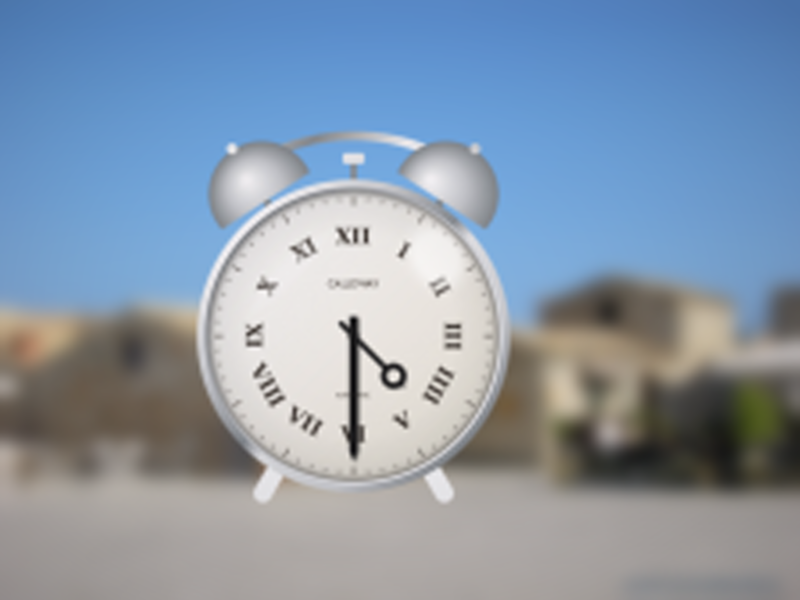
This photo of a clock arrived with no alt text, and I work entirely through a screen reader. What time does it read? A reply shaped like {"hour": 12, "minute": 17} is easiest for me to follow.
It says {"hour": 4, "minute": 30}
